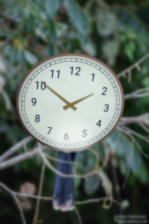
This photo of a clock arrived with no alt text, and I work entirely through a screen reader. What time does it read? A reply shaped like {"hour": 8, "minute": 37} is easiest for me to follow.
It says {"hour": 1, "minute": 51}
